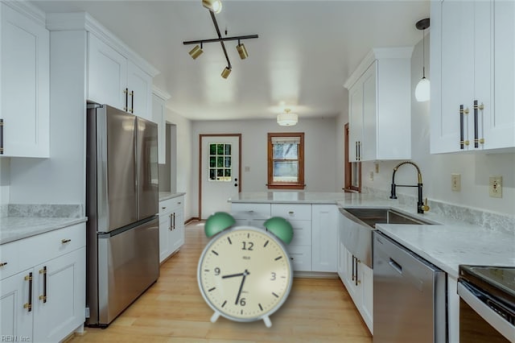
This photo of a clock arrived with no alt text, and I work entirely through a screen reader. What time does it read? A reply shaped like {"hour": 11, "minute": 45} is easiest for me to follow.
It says {"hour": 8, "minute": 32}
